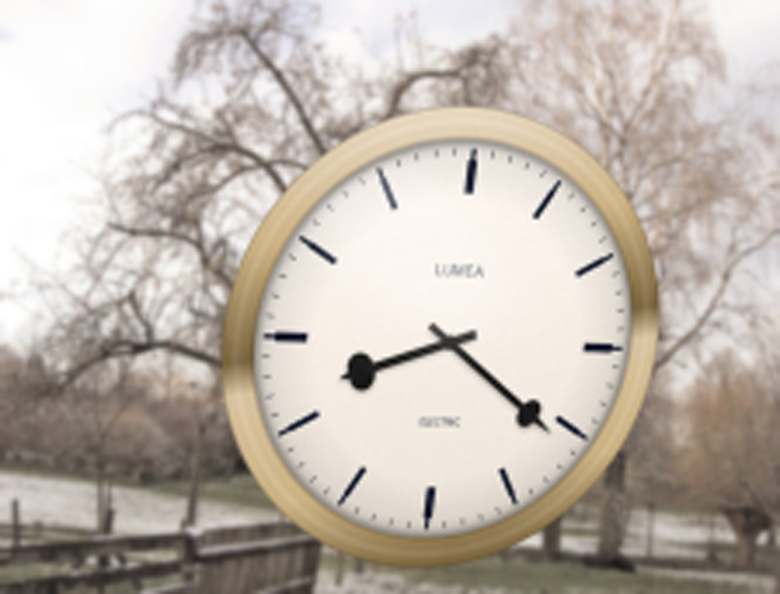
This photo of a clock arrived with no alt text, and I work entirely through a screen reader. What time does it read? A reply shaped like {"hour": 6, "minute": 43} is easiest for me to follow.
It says {"hour": 8, "minute": 21}
